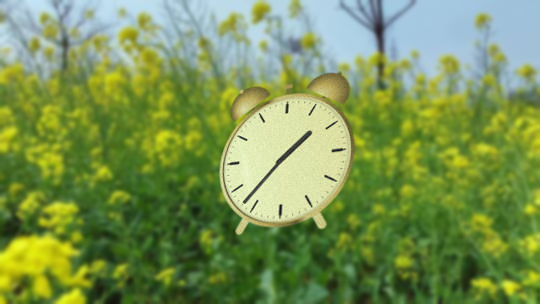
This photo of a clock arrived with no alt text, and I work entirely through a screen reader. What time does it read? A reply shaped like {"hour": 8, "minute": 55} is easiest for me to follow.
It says {"hour": 1, "minute": 37}
